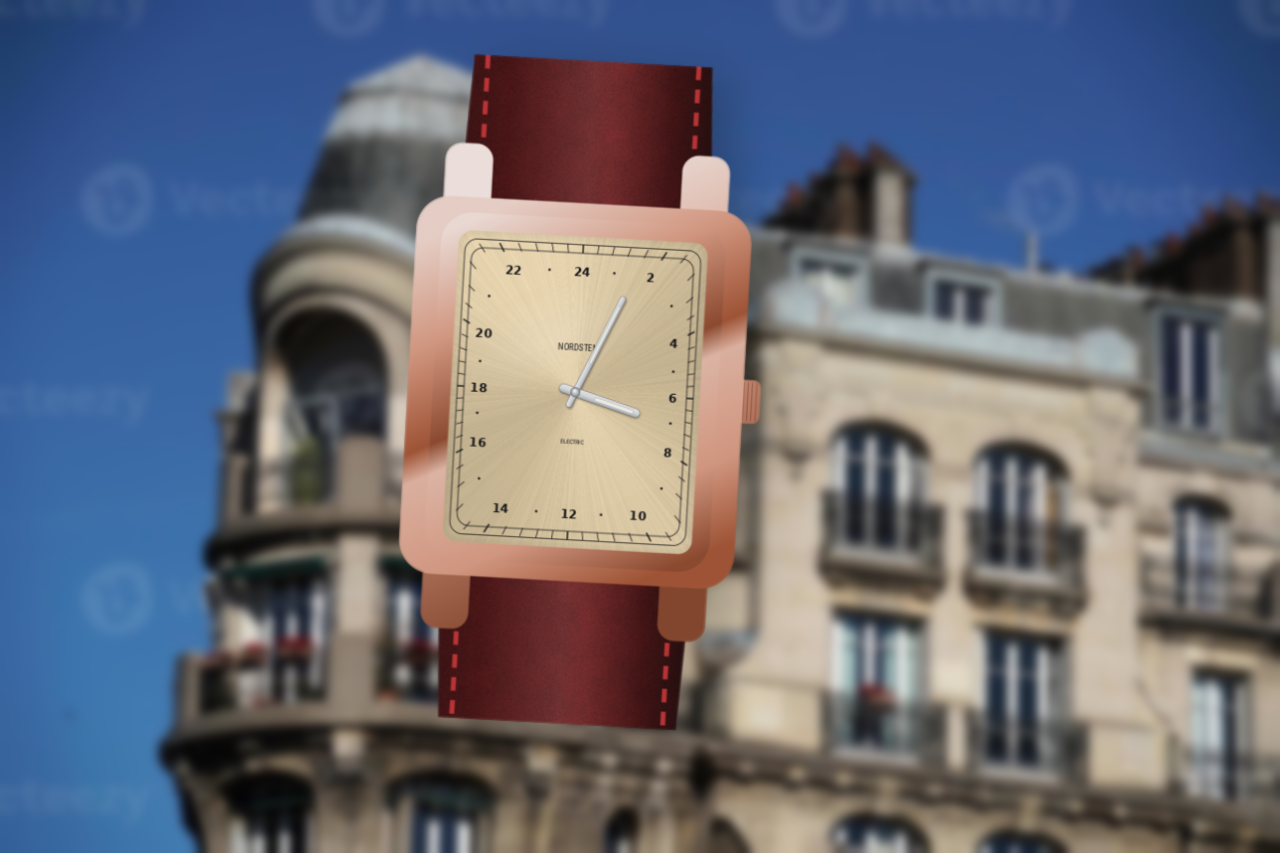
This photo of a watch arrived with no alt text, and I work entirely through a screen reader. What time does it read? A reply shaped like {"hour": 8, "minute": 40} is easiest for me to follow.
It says {"hour": 7, "minute": 4}
